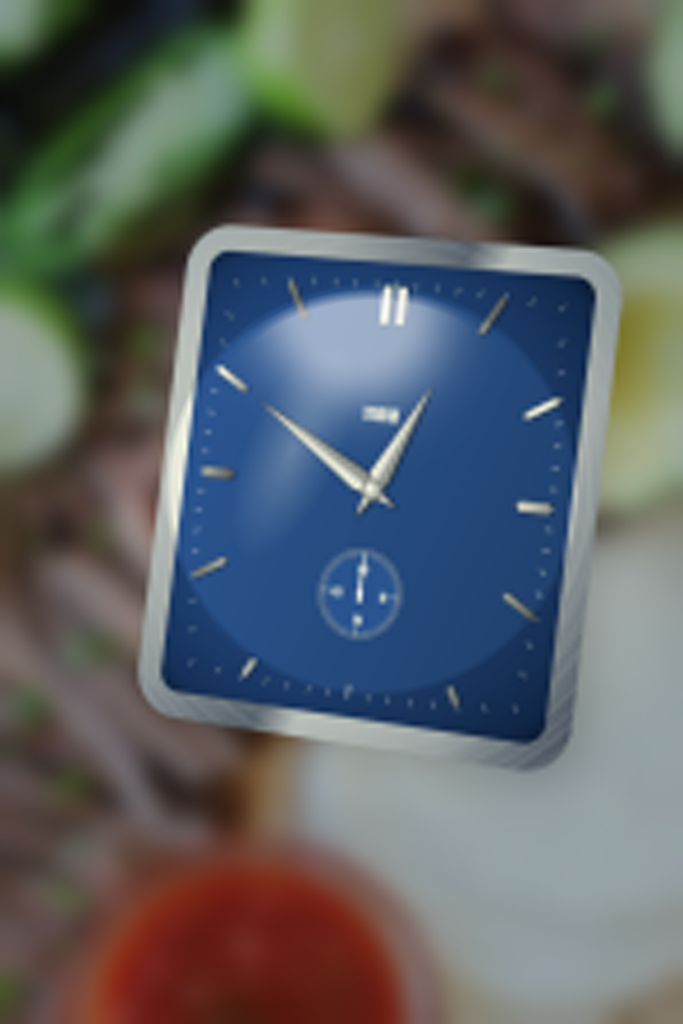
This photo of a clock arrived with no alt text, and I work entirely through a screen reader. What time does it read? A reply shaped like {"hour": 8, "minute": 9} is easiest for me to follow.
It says {"hour": 12, "minute": 50}
